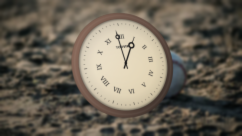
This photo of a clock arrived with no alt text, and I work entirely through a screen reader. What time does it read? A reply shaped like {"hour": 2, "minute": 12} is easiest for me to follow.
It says {"hour": 12, "minute": 59}
